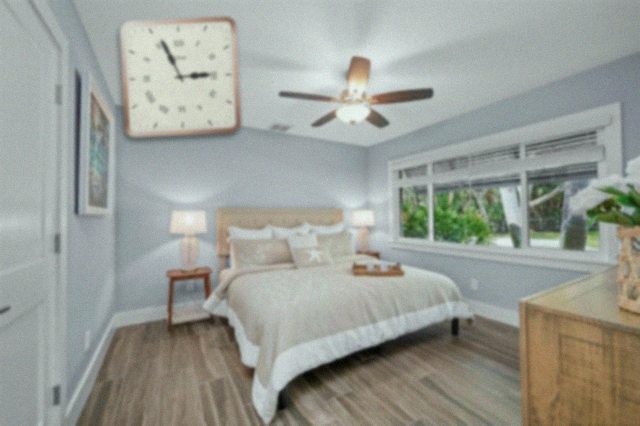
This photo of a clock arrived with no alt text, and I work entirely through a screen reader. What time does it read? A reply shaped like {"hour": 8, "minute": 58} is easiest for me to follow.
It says {"hour": 2, "minute": 56}
